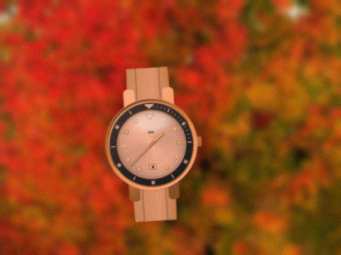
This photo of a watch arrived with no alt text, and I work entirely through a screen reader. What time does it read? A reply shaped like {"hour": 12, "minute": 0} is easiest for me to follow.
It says {"hour": 1, "minute": 38}
